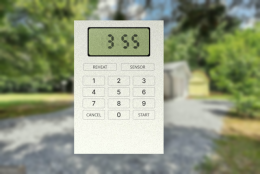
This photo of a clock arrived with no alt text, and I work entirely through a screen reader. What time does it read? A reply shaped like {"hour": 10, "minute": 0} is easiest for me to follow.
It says {"hour": 3, "minute": 55}
